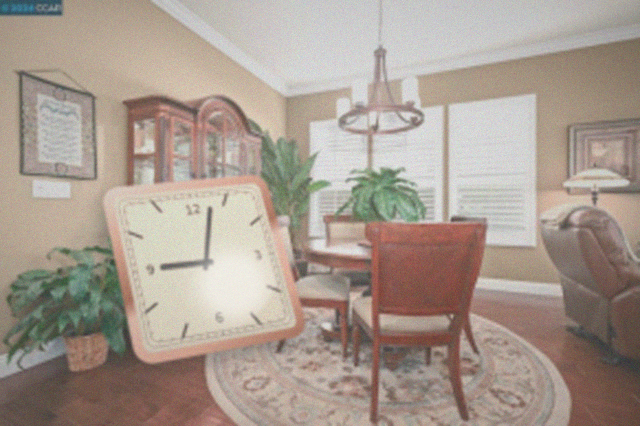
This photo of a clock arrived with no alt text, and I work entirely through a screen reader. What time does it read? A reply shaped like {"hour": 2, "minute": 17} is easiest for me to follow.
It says {"hour": 9, "minute": 3}
